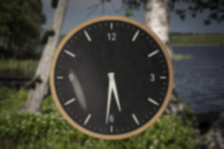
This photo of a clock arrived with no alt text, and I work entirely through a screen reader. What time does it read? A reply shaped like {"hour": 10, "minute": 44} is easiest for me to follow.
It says {"hour": 5, "minute": 31}
